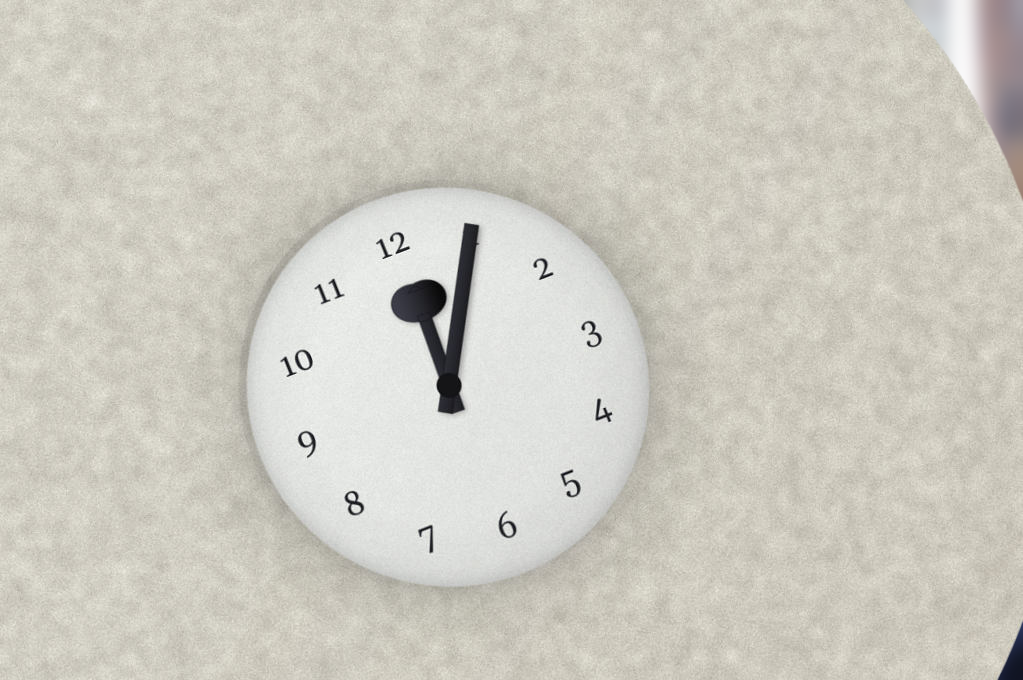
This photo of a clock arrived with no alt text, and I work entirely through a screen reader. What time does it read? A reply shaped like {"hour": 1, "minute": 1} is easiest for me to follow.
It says {"hour": 12, "minute": 5}
